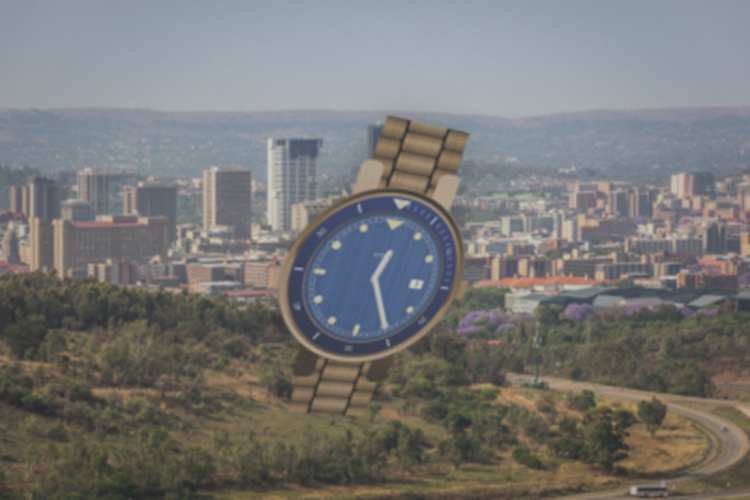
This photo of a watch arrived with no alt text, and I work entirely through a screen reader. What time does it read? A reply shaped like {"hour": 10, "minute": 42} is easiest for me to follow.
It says {"hour": 12, "minute": 25}
